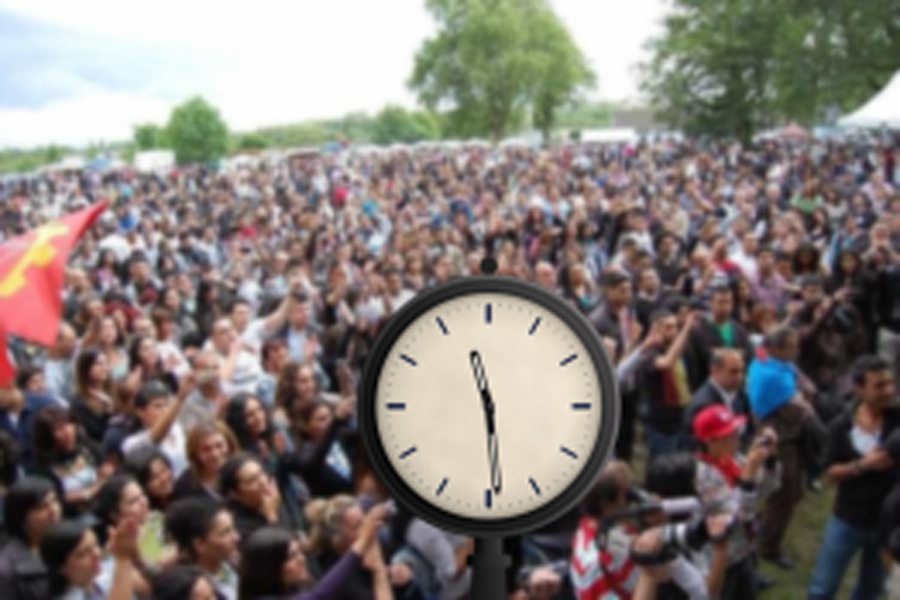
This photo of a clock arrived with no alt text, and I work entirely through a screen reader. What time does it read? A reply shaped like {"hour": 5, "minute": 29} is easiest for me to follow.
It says {"hour": 11, "minute": 29}
